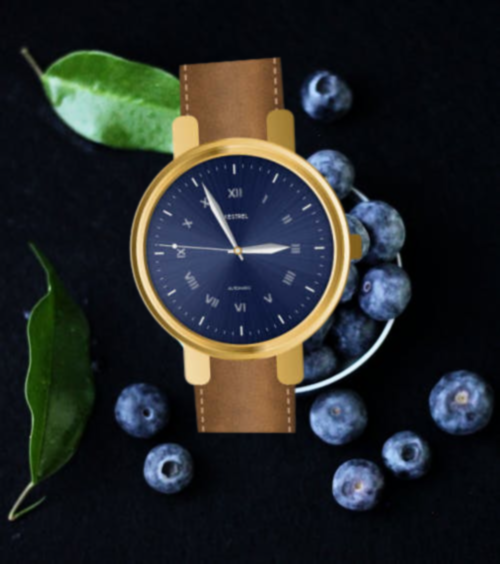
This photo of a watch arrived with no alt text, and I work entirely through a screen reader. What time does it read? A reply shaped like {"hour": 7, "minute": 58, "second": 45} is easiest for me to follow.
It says {"hour": 2, "minute": 55, "second": 46}
